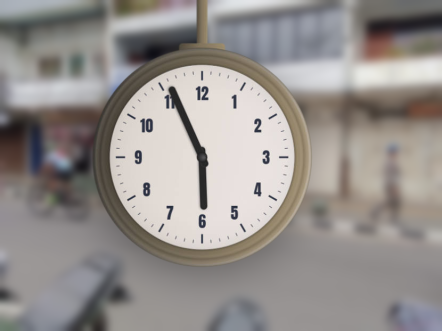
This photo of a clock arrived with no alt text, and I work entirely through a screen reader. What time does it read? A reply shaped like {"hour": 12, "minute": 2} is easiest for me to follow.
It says {"hour": 5, "minute": 56}
